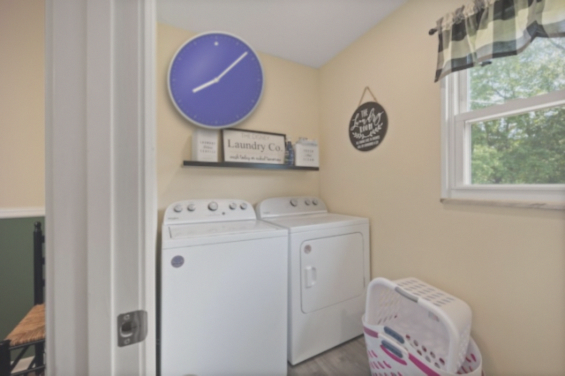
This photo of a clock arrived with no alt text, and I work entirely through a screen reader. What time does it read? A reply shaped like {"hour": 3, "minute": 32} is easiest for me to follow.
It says {"hour": 8, "minute": 8}
